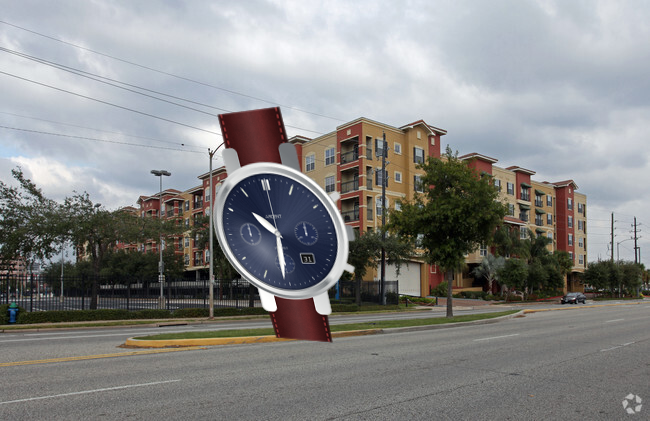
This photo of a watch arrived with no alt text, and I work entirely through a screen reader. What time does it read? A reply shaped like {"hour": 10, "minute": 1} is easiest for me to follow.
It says {"hour": 10, "minute": 31}
